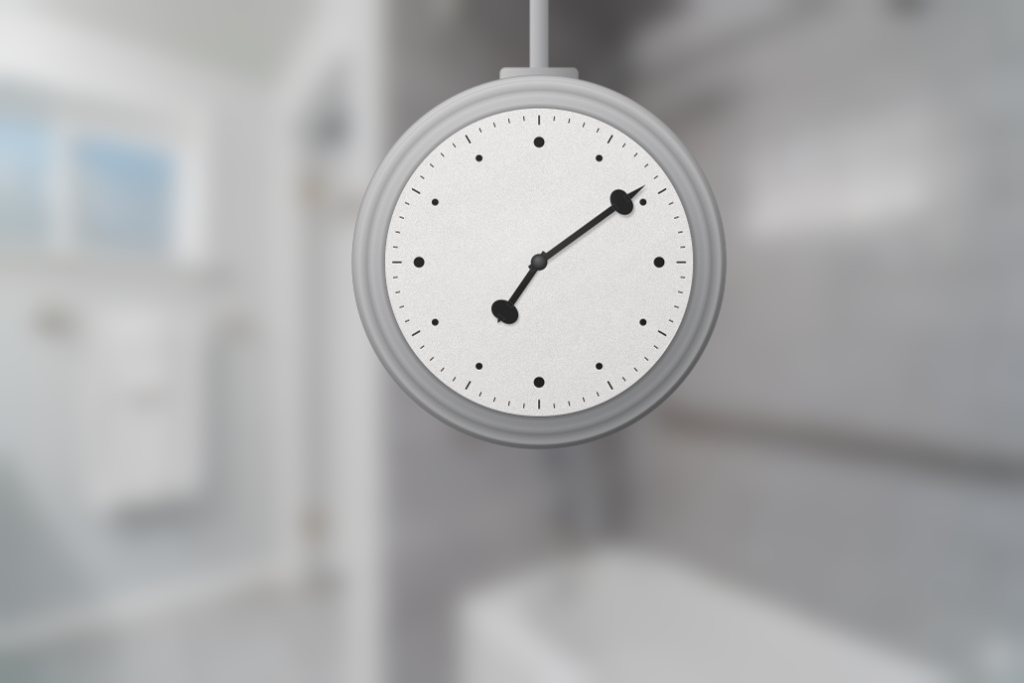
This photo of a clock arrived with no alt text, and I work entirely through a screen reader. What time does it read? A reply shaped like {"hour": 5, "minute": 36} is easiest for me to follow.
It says {"hour": 7, "minute": 9}
